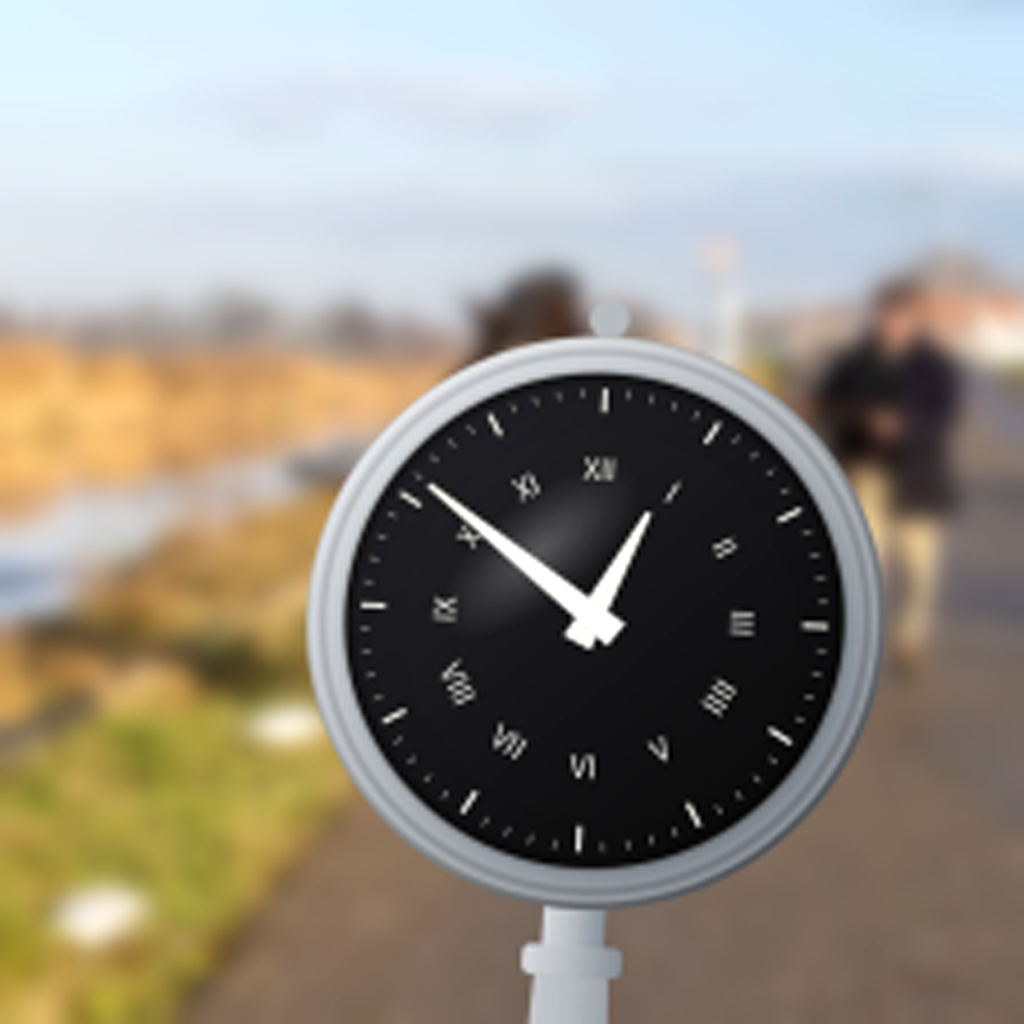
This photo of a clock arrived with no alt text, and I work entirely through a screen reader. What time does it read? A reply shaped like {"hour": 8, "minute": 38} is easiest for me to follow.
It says {"hour": 12, "minute": 51}
